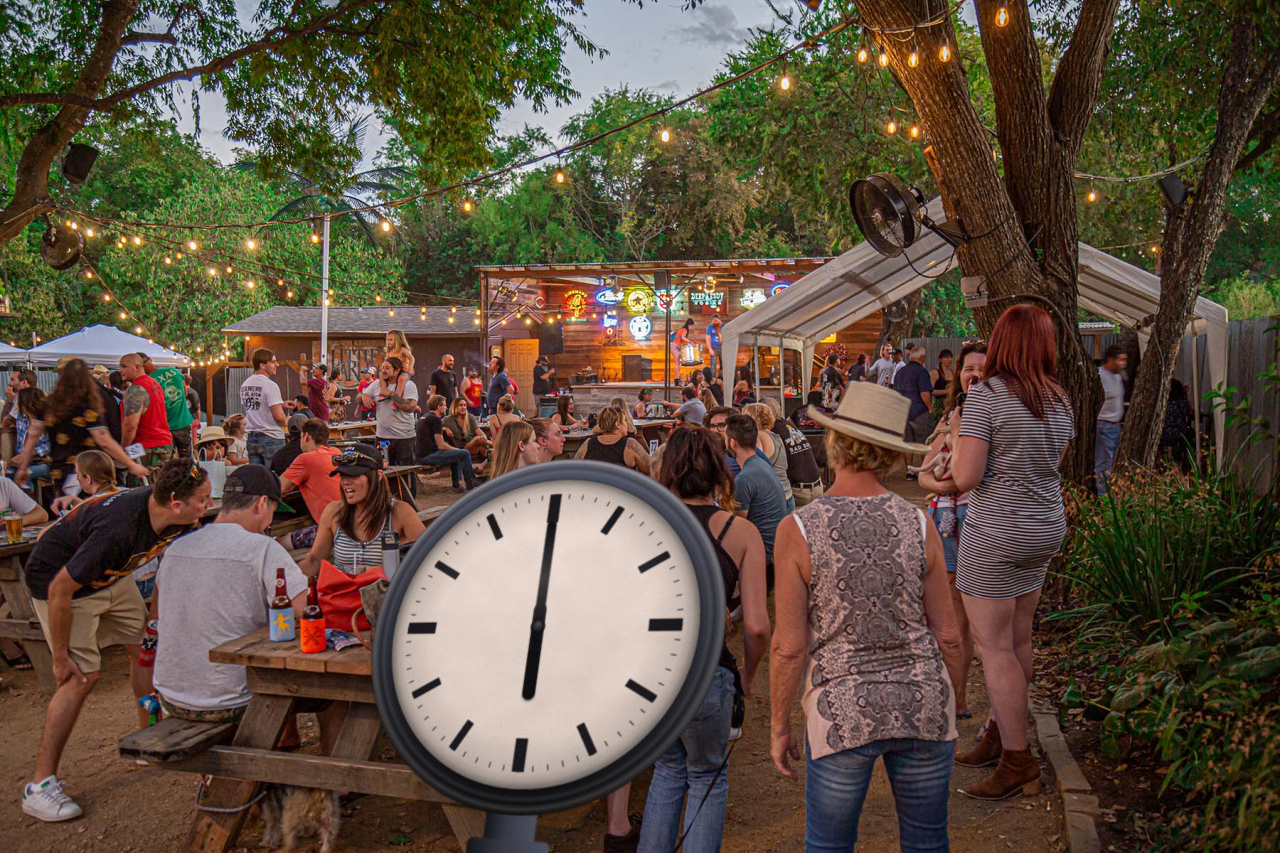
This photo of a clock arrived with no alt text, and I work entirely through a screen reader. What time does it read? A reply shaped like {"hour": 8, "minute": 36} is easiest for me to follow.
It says {"hour": 6, "minute": 0}
